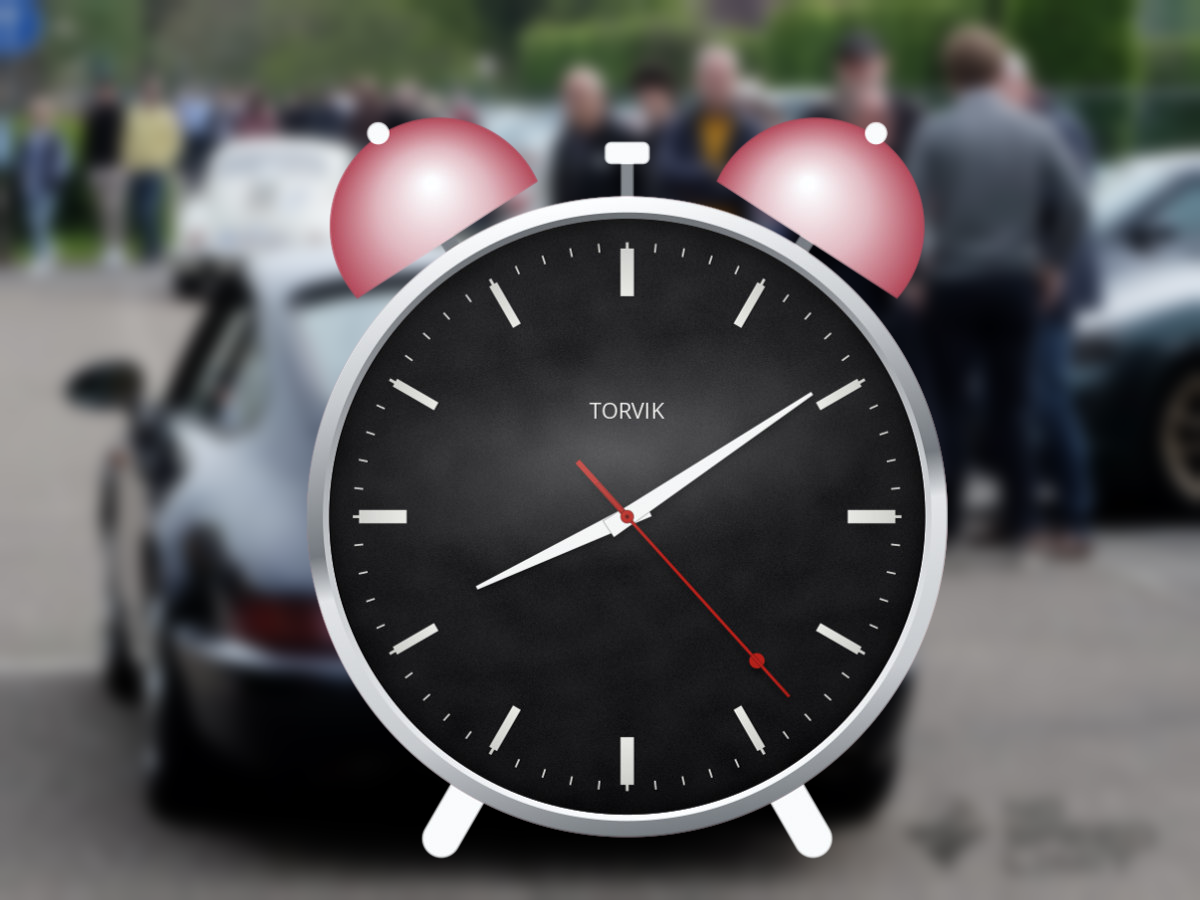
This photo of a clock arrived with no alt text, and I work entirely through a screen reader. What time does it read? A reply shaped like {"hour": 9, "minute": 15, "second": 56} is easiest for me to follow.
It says {"hour": 8, "minute": 9, "second": 23}
